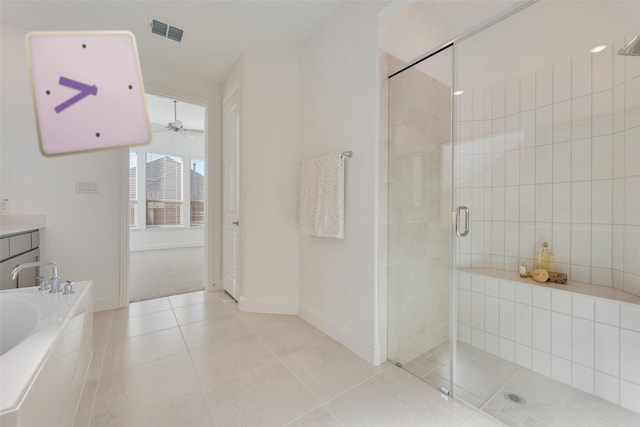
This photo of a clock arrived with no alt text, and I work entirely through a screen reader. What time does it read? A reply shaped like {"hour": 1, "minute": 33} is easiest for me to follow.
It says {"hour": 9, "minute": 41}
